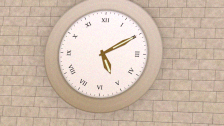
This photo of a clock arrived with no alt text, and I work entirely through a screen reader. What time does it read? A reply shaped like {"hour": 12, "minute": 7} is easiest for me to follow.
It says {"hour": 5, "minute": 10}
